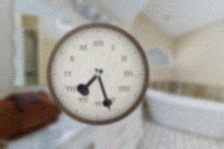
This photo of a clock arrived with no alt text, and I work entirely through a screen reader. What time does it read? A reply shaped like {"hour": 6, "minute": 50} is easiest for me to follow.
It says {"hour": 7, "minute": 27}
